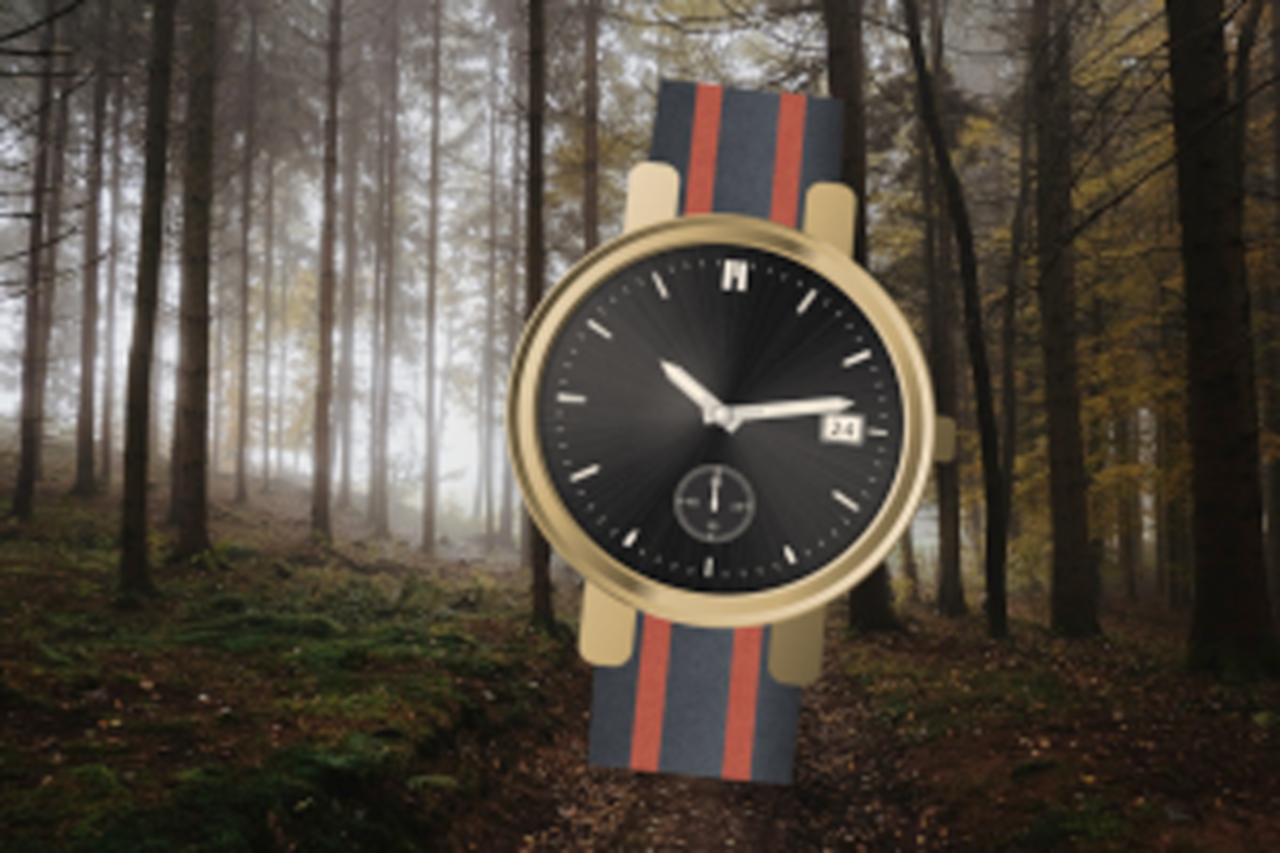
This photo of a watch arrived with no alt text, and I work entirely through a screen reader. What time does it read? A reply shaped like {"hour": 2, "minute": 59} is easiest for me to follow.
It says {"hour": 10, "minute": 13}
